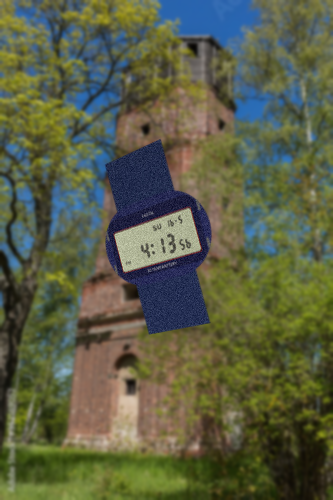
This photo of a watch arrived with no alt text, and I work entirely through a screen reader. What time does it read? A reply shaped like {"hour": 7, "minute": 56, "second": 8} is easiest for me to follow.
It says {"hour": 4, "minute": 13, "second": 56}
